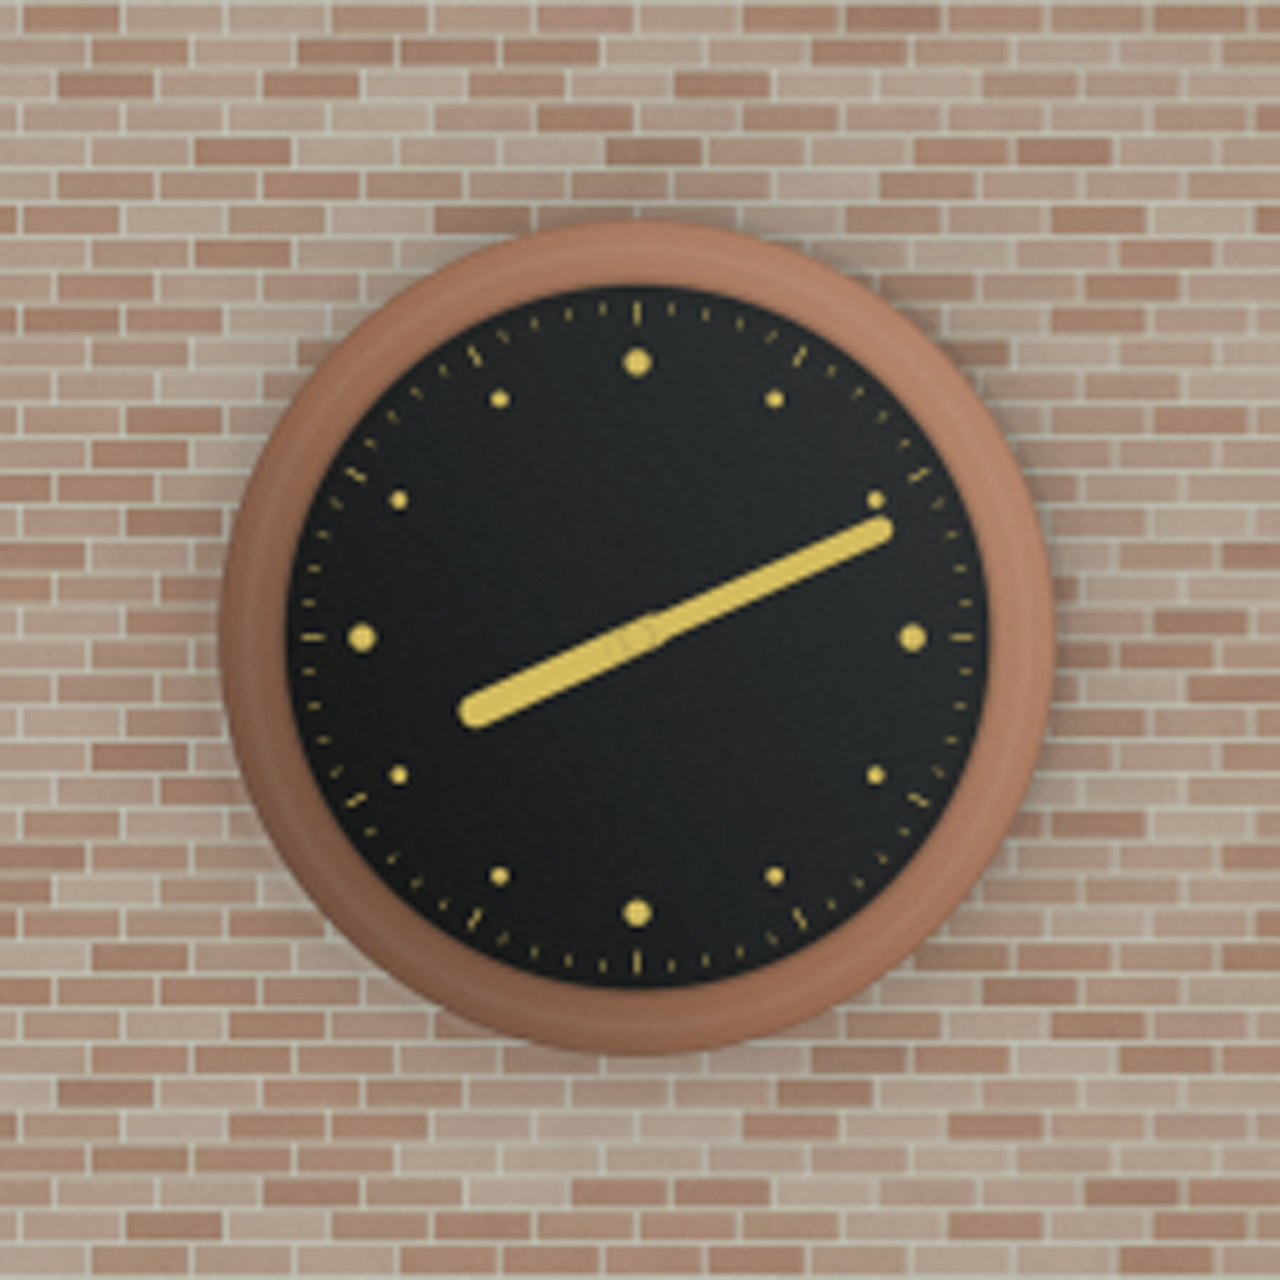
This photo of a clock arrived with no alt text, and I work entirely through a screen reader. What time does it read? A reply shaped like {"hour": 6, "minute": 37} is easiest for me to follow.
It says {"hour": 8, "minute": 11}
